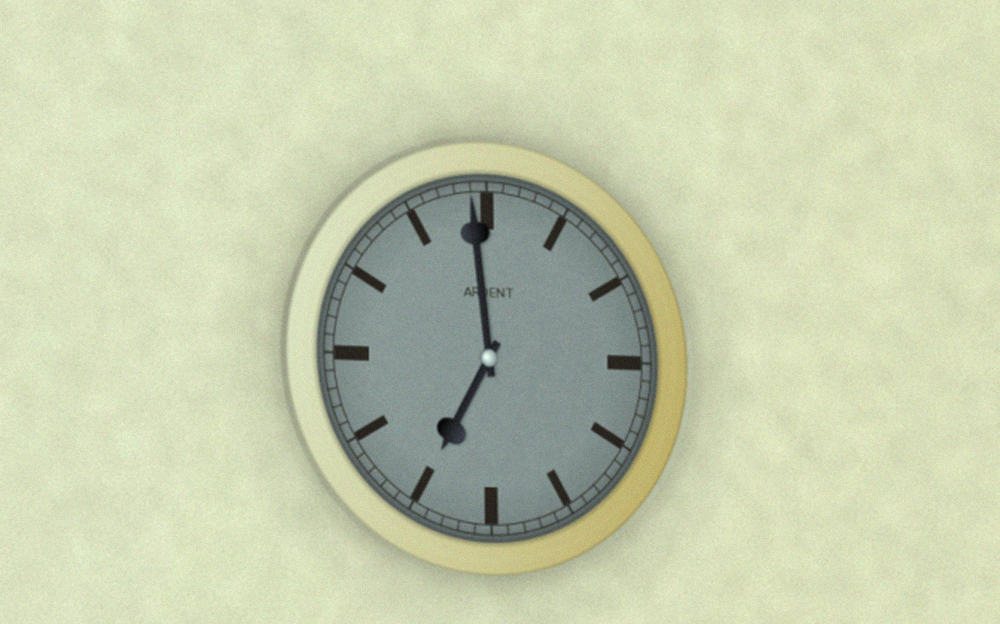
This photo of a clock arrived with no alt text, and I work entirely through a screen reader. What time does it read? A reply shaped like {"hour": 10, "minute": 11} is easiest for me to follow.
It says {"hour": 6, "minute": 59}
